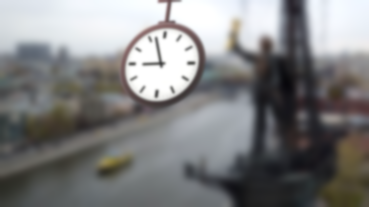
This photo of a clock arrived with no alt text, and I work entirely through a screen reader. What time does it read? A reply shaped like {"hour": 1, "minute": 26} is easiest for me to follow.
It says {"hour": 8, "minute": 57}
